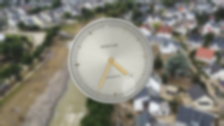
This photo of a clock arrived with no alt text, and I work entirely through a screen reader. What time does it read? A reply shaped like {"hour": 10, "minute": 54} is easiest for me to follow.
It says {"hour": 4, "minute": 35}
